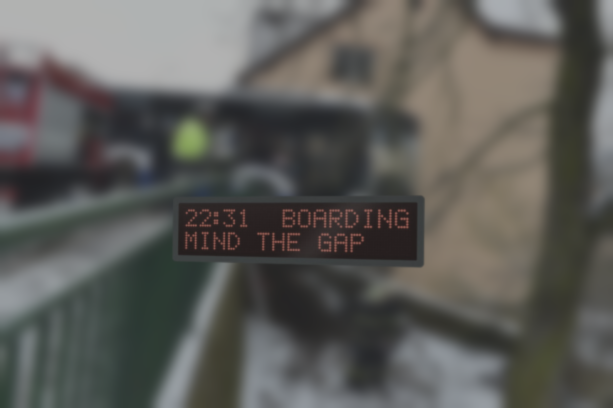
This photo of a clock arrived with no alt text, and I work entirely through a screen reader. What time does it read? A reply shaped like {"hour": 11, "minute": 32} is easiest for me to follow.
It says {"hour": 22, "minute": 31}
